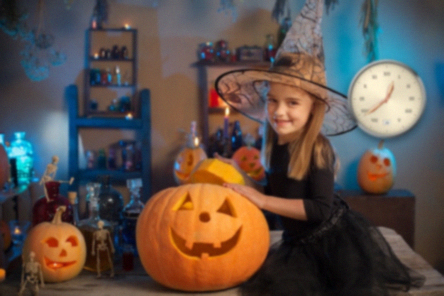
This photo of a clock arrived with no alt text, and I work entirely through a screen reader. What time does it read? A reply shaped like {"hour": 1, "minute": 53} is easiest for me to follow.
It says {"hour": 12, "minute": 39}
